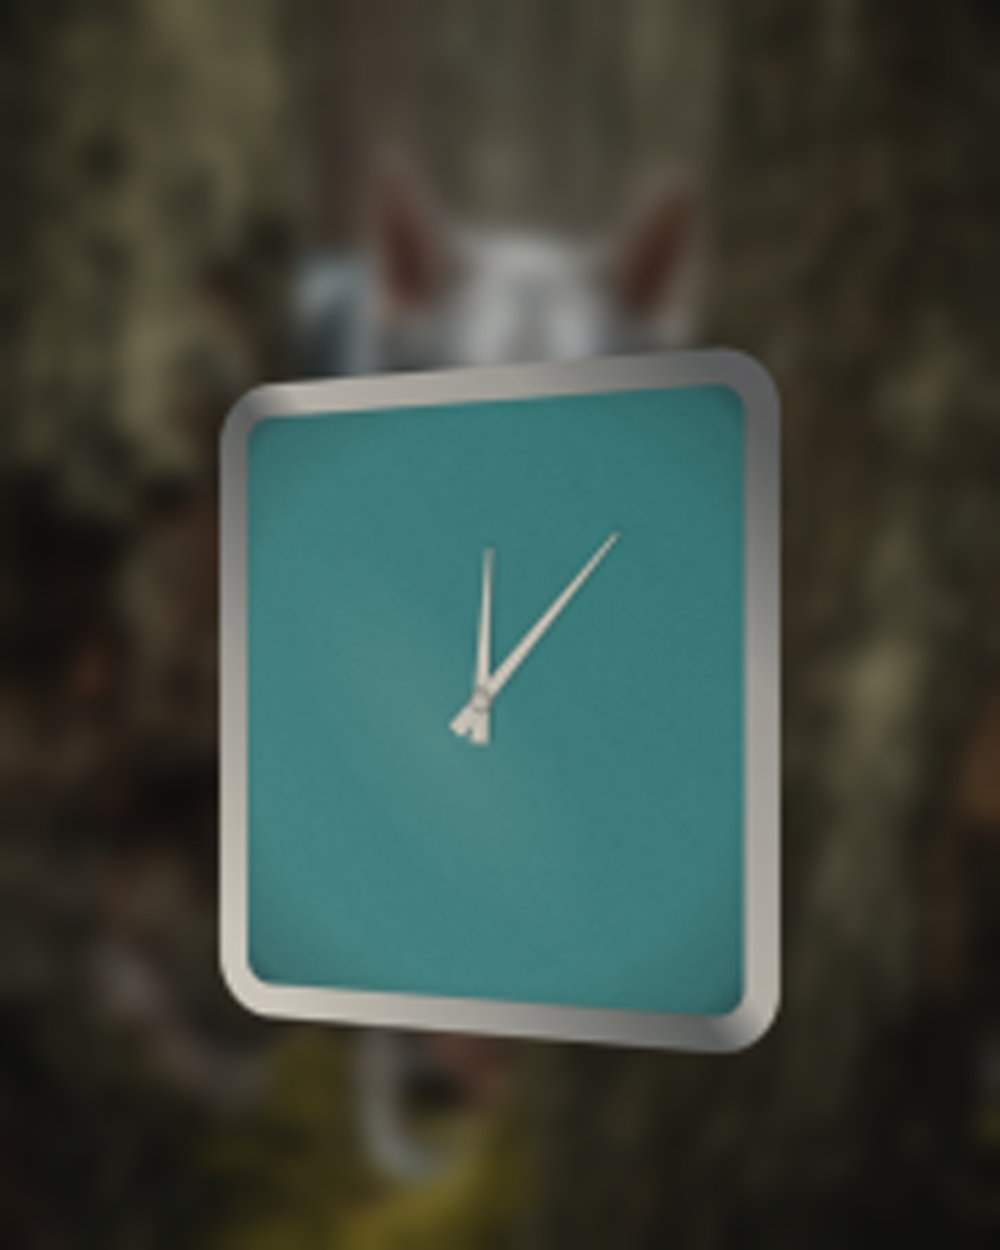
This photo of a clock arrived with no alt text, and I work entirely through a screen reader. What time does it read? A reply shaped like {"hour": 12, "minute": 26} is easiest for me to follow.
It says {"hour": 12, "minute": 7}
